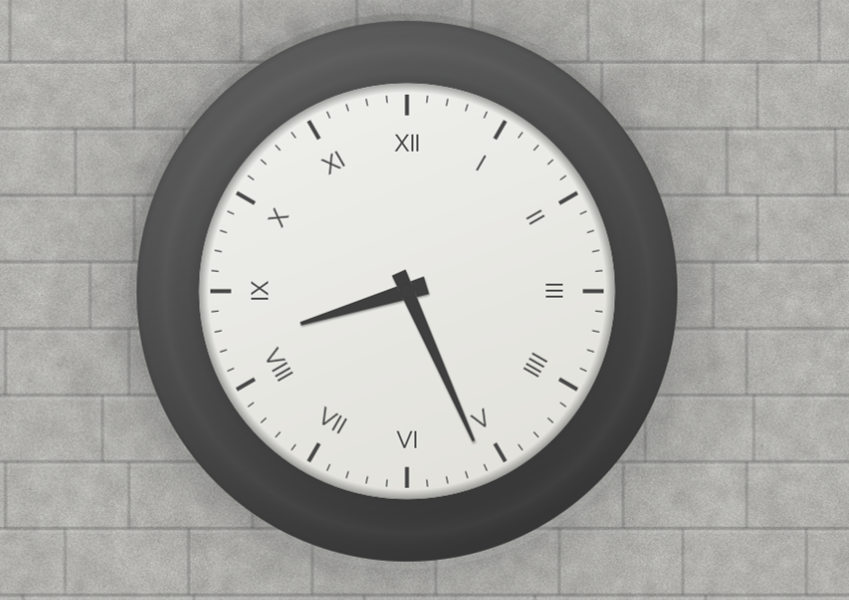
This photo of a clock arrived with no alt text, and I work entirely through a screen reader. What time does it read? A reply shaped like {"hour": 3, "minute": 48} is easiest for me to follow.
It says {"hour": 8, "minute": 26}
